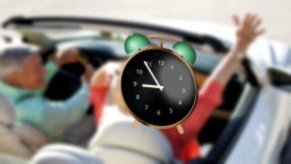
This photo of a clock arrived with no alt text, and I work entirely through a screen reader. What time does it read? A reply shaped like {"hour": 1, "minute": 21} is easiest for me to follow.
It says {"hour": 8, "minute": 54}
